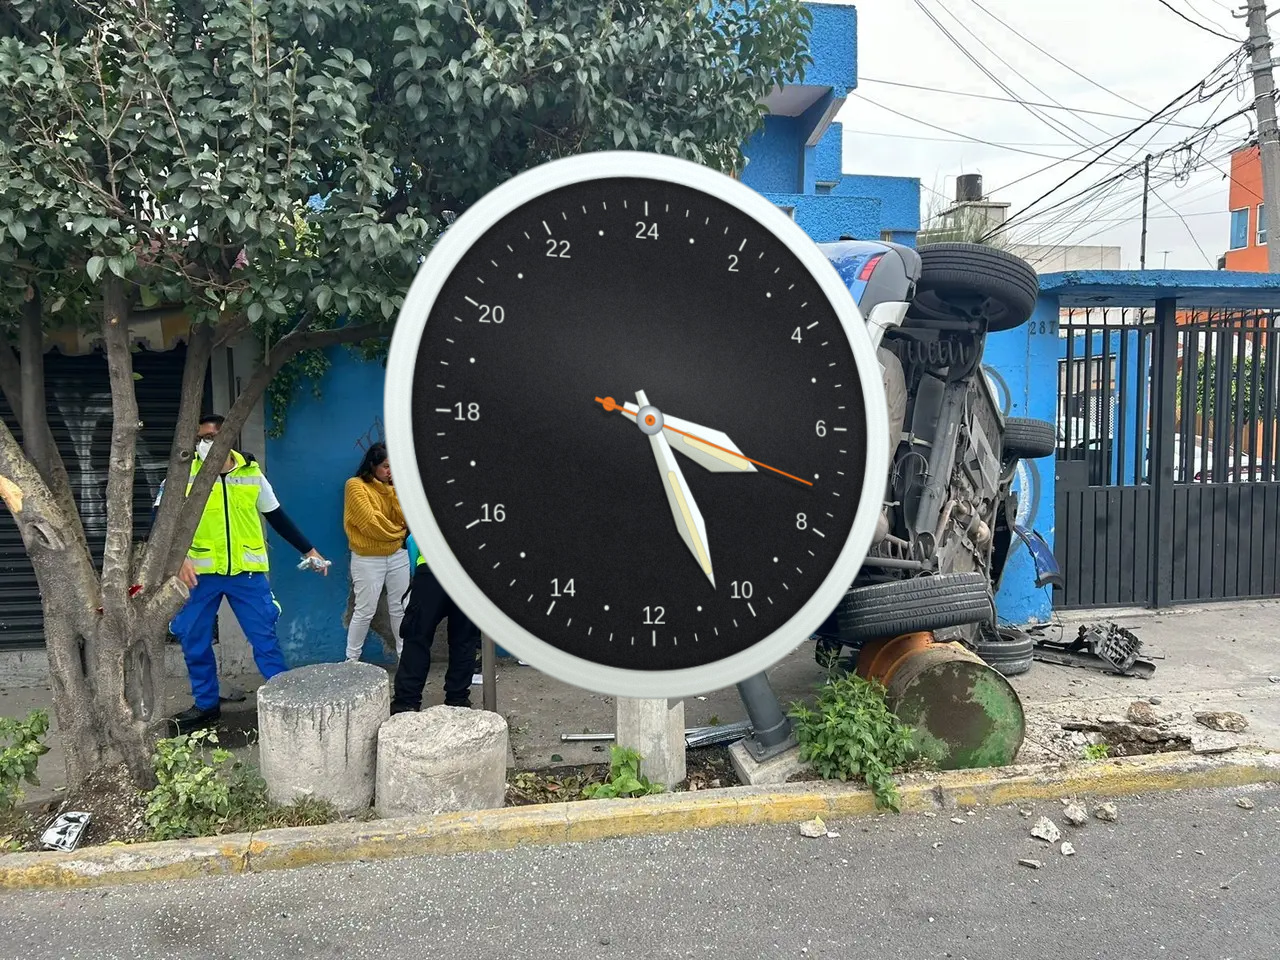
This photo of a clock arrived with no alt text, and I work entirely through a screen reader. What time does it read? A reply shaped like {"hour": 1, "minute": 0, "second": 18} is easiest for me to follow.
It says {"hour": 7, "minute": 26, "second": 18}
